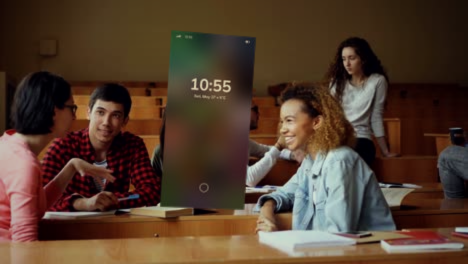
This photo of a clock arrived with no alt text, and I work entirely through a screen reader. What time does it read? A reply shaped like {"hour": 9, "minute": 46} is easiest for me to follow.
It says {"hour": 10, "minute": 55}
